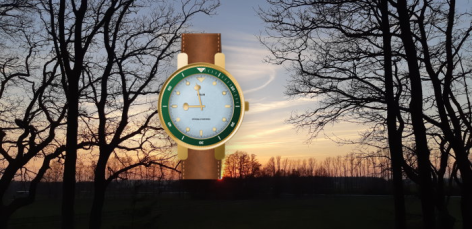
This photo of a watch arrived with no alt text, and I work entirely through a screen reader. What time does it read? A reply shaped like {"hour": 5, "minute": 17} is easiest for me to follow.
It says {"hour": 8, "minute": 58}
